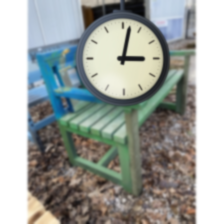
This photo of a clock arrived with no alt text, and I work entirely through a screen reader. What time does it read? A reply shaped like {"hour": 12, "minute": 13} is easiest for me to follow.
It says {"hour": 3, "minute": 2}
